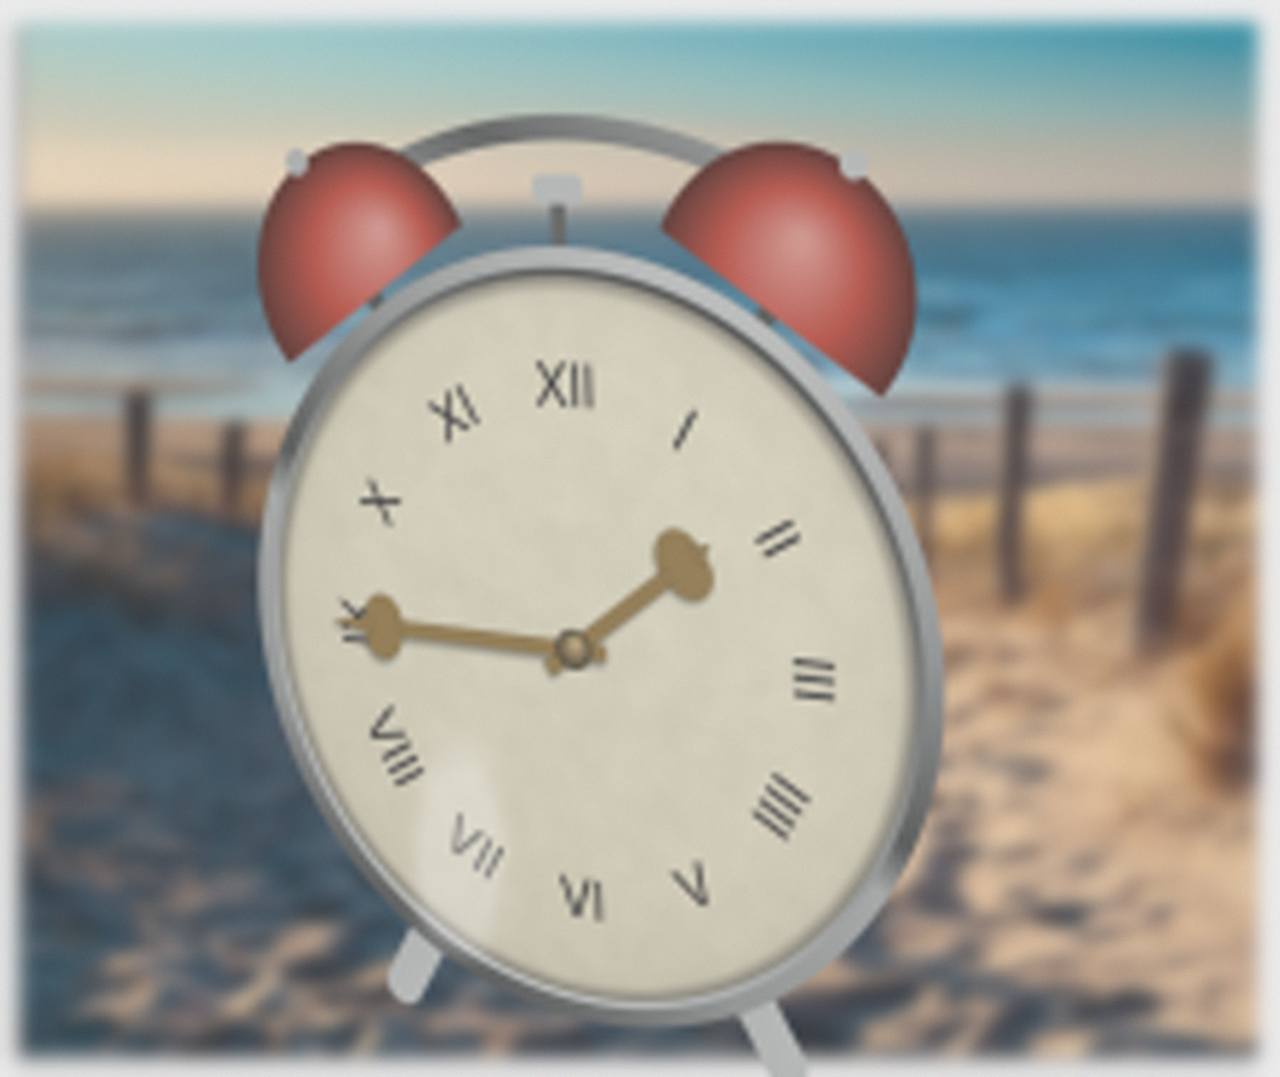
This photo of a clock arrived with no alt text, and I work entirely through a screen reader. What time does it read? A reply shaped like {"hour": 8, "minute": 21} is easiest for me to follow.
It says {"hour": 1, "minute": 45}
